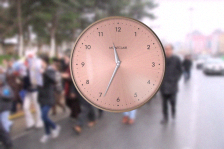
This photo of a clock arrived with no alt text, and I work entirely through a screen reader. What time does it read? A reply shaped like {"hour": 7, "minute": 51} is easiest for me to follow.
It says {"hour": 11, "minute": 34}
